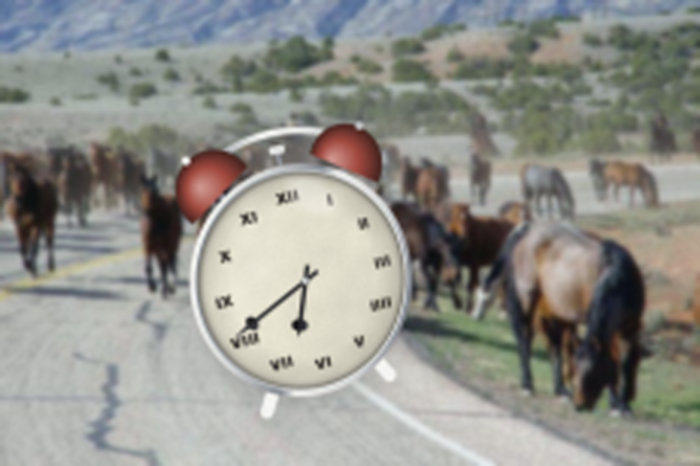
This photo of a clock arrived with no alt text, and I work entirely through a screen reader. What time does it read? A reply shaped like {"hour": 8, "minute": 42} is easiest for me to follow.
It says {"hour": 6, "minute": 41}
